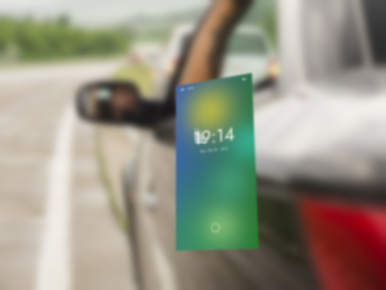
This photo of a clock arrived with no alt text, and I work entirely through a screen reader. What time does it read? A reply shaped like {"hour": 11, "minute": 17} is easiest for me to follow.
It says {"hour": 19, "minute": 14}
